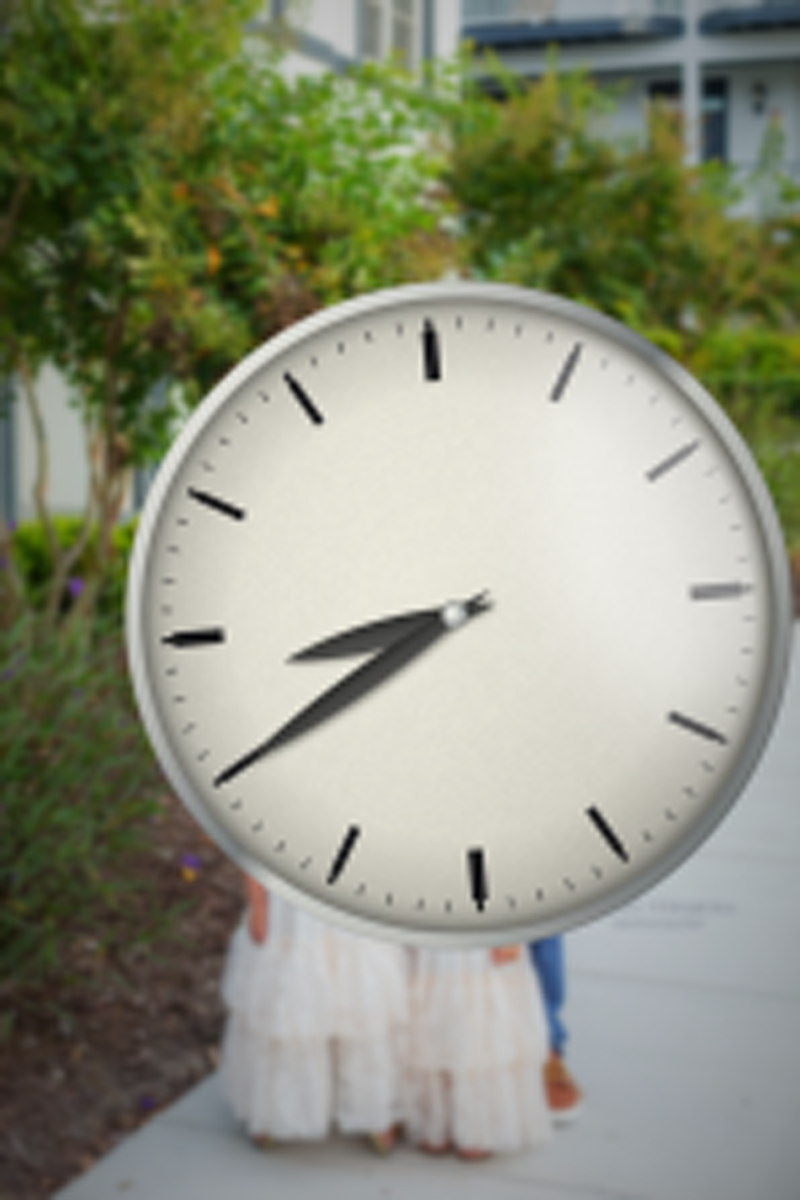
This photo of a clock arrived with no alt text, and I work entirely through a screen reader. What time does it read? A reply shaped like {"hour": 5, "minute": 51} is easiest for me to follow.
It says {"hour": 8, "minute": 40}
